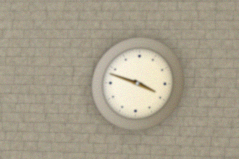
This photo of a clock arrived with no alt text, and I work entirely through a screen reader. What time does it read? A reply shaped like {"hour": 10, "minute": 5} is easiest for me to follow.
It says {"hour": 3, "minute": 48}
